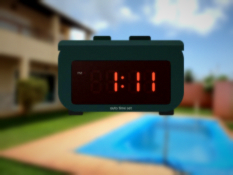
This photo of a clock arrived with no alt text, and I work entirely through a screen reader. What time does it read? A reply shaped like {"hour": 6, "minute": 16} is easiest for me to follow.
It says {"hour": 1, "minute": 11}
